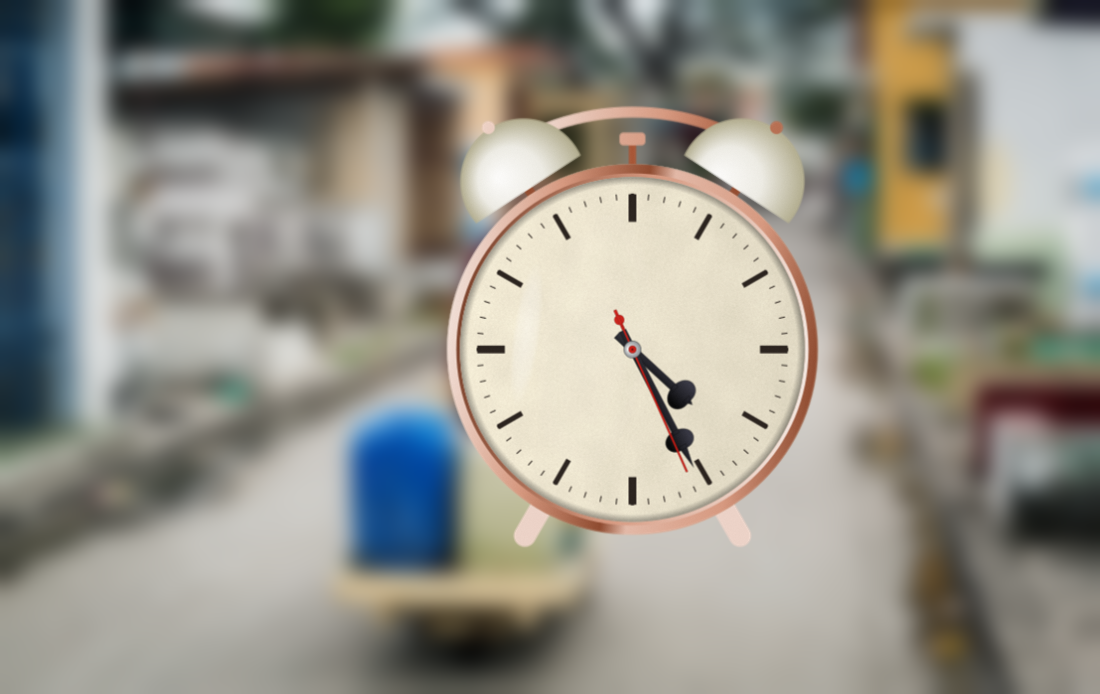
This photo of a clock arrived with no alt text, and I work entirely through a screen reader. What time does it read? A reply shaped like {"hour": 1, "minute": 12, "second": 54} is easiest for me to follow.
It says {"hour": 4, "minute": 25, "second": 26}
